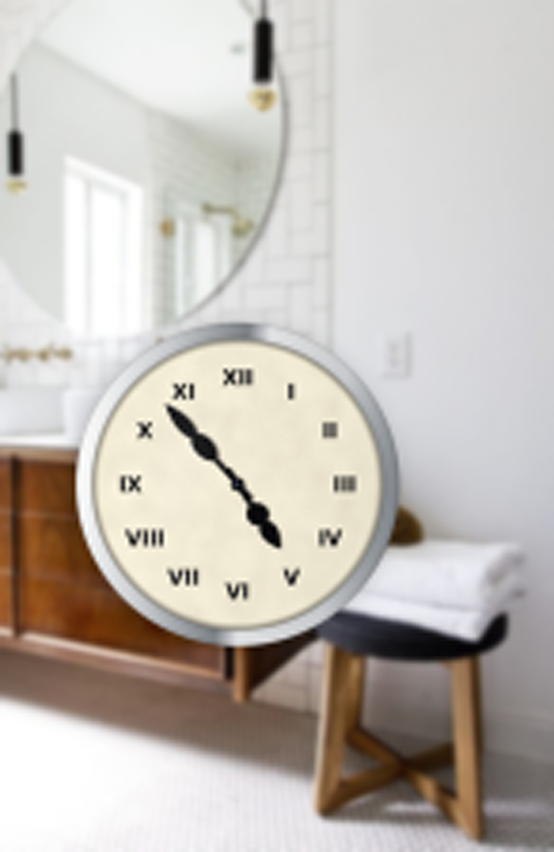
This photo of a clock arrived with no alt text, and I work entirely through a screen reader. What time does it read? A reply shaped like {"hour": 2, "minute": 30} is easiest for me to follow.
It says {"hour": 4, "minute": 53}
